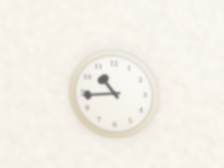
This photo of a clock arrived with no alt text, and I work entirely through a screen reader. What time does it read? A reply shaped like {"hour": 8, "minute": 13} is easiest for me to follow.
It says {"hour": 10, "minute": 44}
